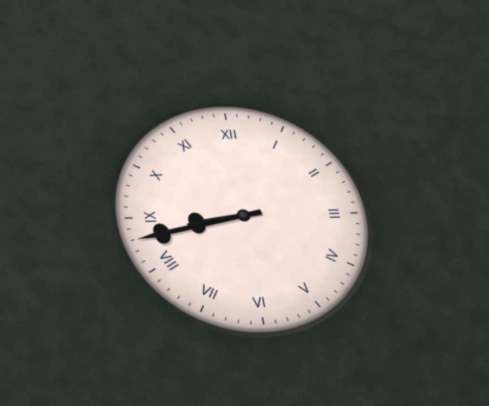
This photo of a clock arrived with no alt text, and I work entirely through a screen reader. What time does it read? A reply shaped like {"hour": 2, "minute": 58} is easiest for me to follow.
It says {"hour": 8, "minute": 43}
